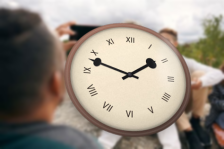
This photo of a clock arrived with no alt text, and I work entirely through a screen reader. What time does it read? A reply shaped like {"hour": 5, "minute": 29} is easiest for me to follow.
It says {"hour": 1, "minute": 48}
